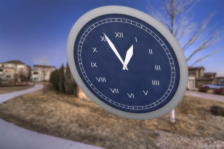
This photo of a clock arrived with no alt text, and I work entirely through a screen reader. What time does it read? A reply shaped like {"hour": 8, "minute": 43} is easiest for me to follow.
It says {"hour": 12, "minute": 56}
